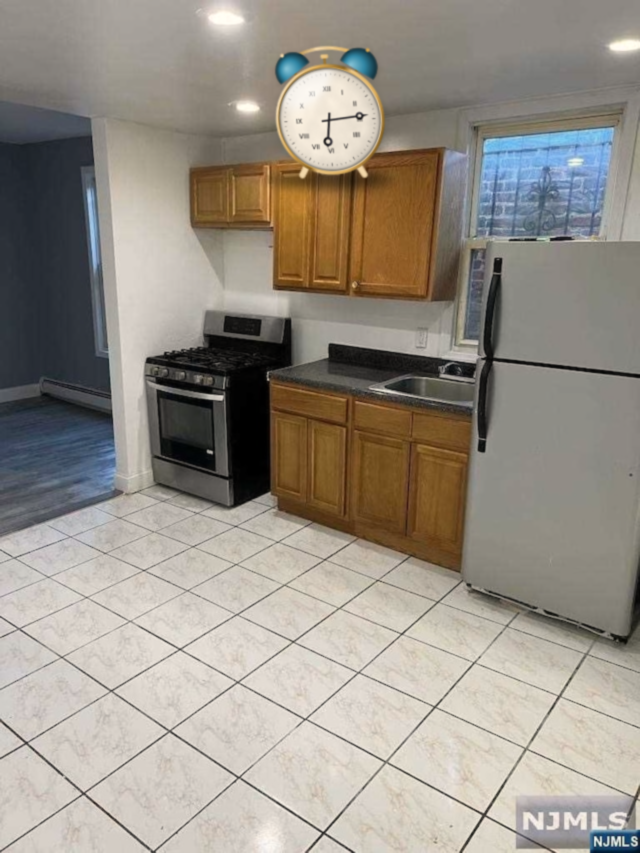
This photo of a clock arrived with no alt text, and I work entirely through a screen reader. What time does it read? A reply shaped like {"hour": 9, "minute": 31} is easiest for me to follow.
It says {"hour": 6, "minute": 14}
